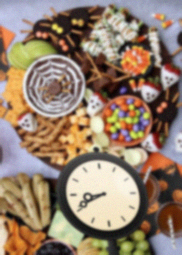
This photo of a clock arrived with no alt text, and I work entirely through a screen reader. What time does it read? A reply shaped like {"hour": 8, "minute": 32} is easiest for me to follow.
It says {"hour": 8, "minute": 41}
